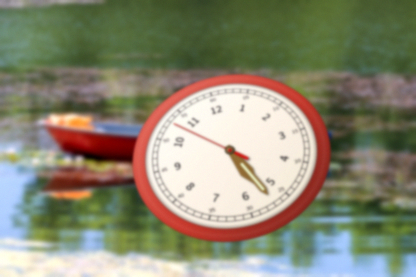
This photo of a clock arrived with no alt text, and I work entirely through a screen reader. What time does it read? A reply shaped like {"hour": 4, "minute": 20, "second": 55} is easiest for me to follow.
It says {"hour": 5, "minute": 26, "second": 53}
